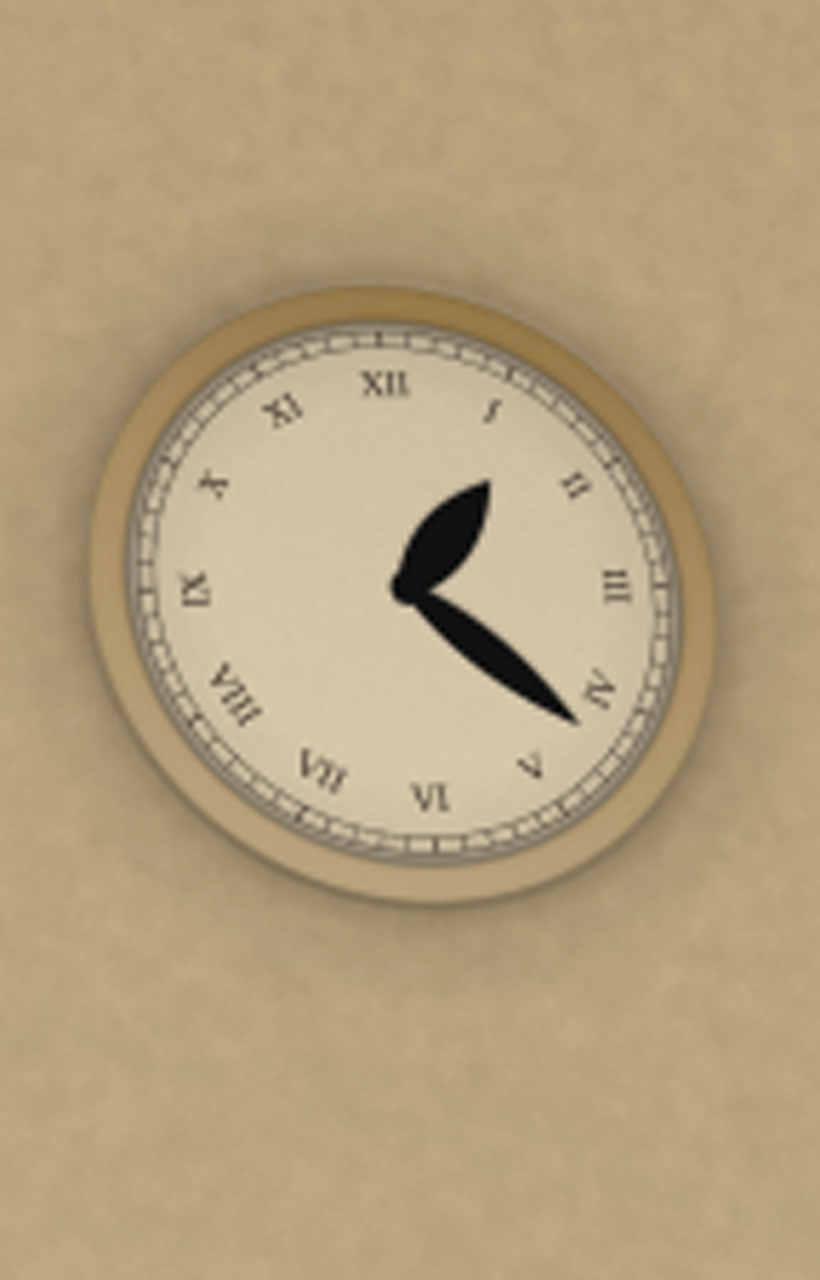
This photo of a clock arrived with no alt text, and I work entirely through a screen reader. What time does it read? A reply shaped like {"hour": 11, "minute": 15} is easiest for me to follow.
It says {"hour": 1, "minute": 22}
